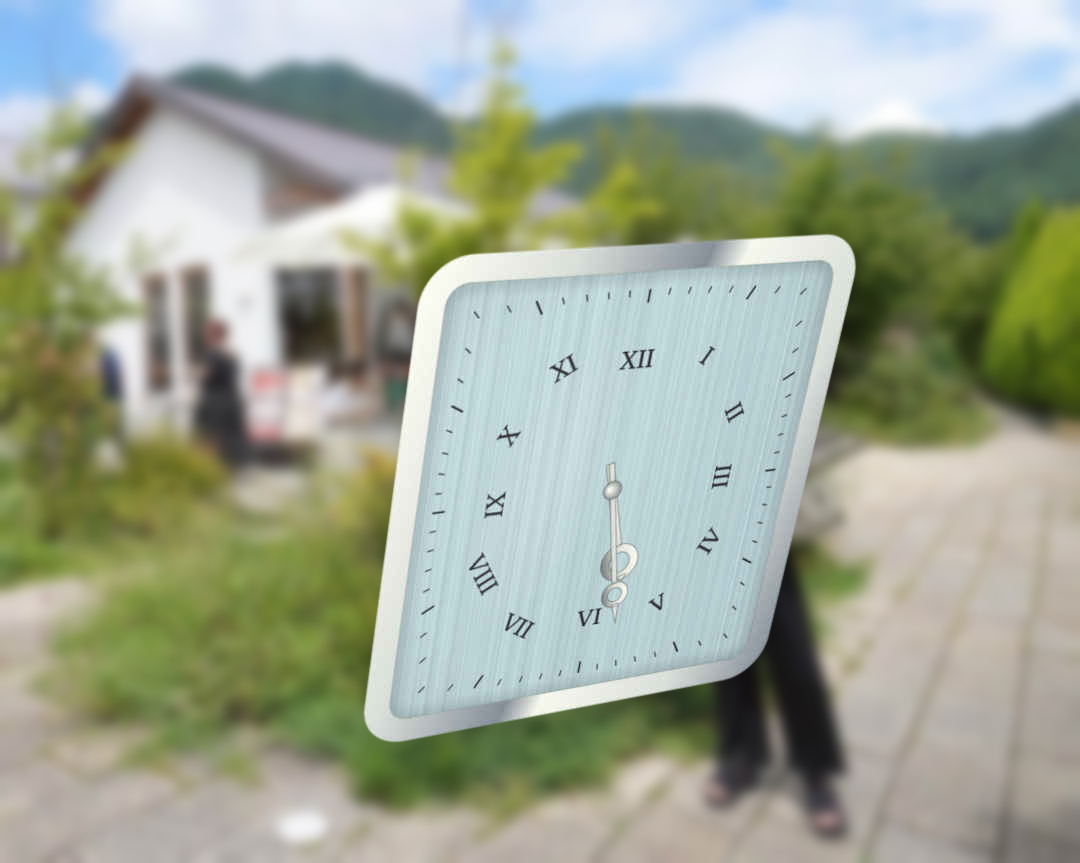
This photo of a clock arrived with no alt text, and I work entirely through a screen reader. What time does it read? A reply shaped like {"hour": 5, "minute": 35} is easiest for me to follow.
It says {"hour": 5, "minute": 28}
